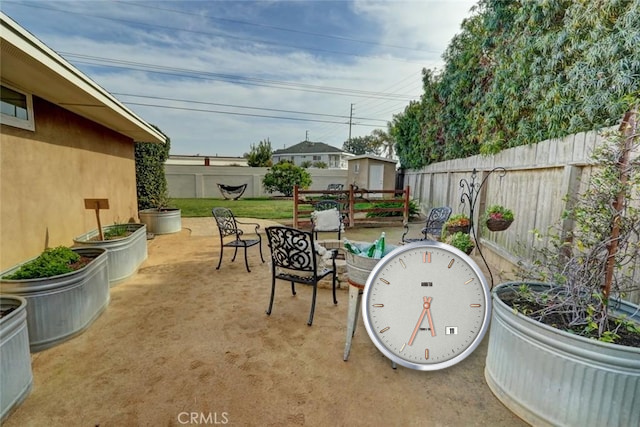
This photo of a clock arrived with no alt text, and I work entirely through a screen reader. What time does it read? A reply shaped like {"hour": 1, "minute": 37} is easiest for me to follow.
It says {"hour": 5, "minute": 34}
